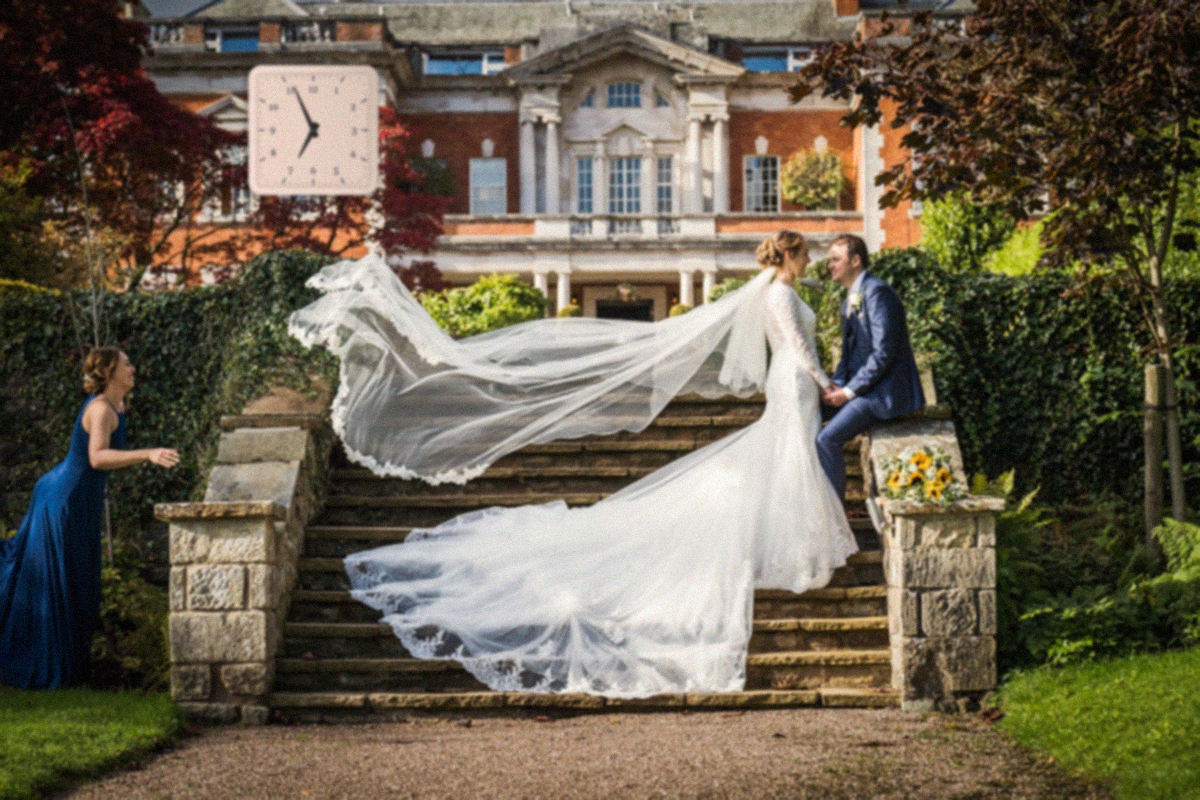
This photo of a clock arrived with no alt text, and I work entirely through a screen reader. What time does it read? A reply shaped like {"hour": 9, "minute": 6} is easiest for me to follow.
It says {"hour": 6, "minute": 56}
